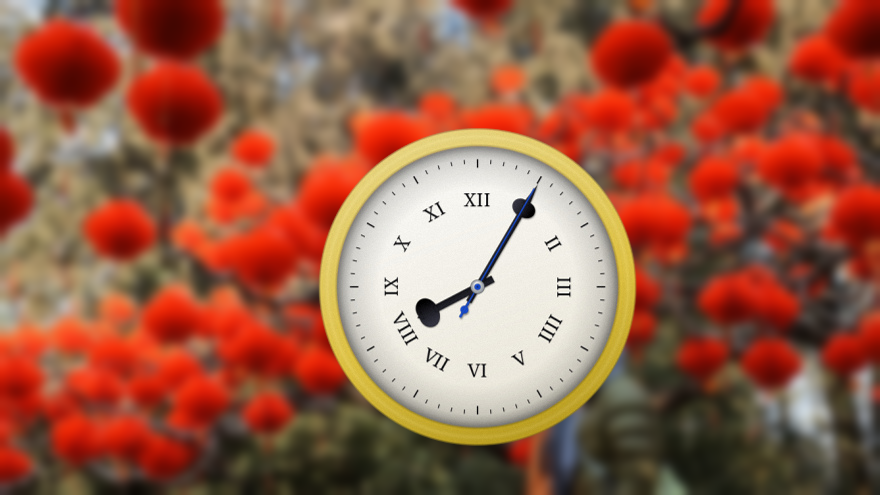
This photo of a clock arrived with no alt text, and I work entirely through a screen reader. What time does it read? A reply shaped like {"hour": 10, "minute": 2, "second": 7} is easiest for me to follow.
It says {"hour": 8, "minute": 5, "second": 5}
